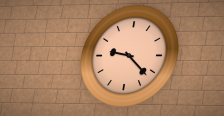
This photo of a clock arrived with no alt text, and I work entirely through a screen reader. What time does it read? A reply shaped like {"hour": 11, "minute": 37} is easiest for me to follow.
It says {"hour": 9, "minute": 22}
